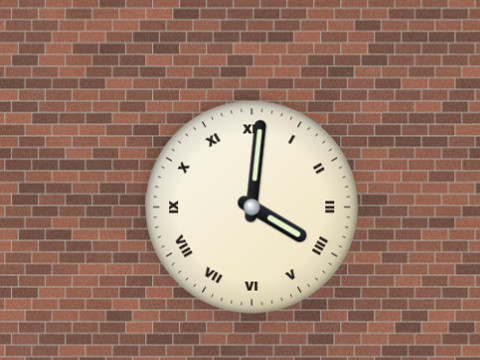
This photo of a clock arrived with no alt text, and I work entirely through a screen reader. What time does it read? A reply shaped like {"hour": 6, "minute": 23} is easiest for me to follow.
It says {"hour": 4, "minute": 1}
